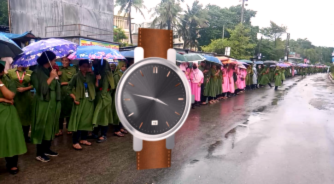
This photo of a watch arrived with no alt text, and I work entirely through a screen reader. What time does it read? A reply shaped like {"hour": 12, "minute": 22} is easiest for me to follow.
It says {"hour": 3, "minute": 47}
